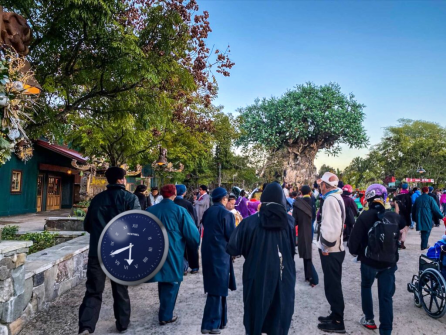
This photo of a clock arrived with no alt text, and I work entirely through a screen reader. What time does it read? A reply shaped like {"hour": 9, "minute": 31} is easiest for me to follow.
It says {"hour": 5, "minute": 40}
